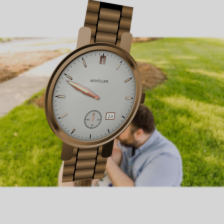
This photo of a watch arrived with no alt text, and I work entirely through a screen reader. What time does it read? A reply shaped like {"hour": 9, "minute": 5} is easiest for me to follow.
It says {"hour": 9, "minute": 49}
